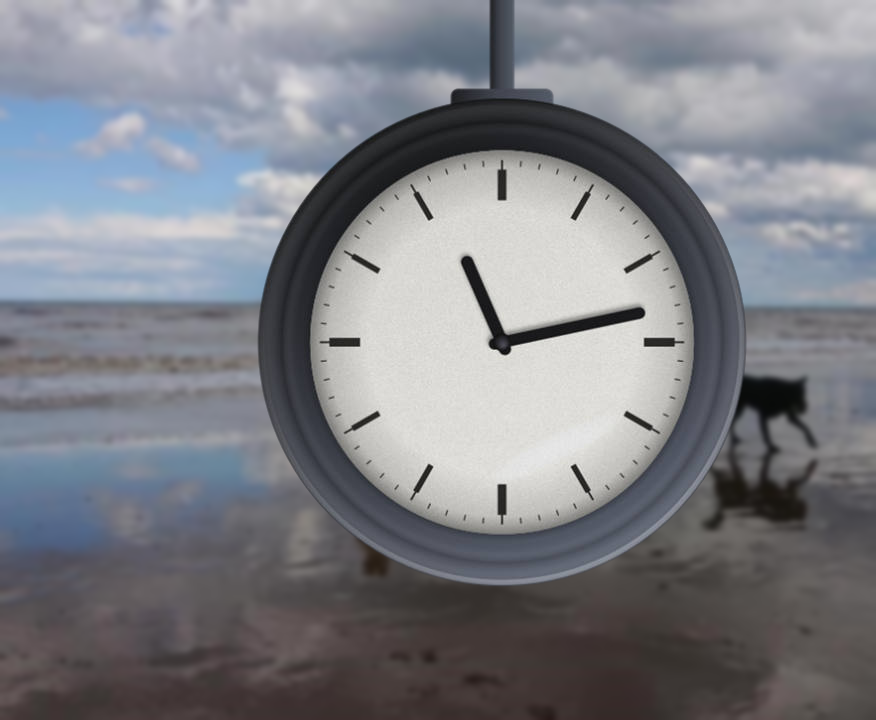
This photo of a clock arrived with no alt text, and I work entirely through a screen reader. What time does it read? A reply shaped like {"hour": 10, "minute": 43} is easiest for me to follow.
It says {"hour": 11, "minute": 13}
